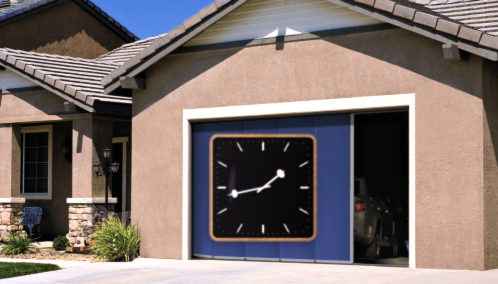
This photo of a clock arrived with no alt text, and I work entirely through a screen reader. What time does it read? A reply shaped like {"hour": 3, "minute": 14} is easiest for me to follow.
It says {"hour": 1, "minute": 43}
